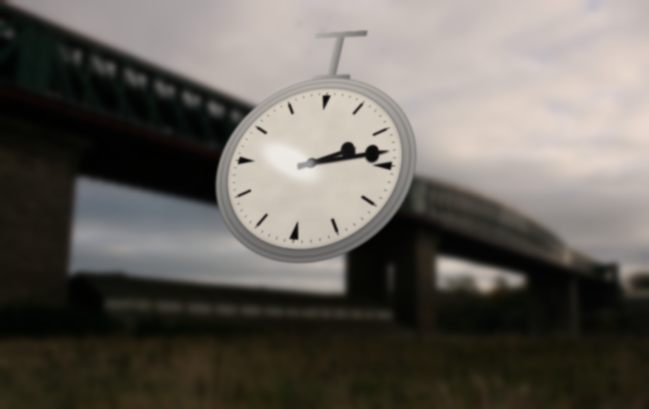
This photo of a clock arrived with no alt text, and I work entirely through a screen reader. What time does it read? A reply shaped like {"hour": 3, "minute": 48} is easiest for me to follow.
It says {"hour": 2, "minute": 13}
